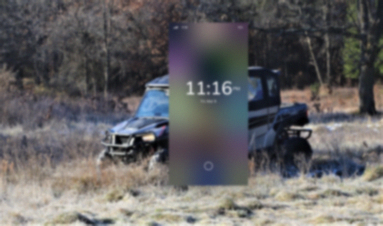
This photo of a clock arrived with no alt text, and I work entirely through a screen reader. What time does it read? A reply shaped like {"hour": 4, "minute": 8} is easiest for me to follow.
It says {"hour": 11, "minute": 16}
